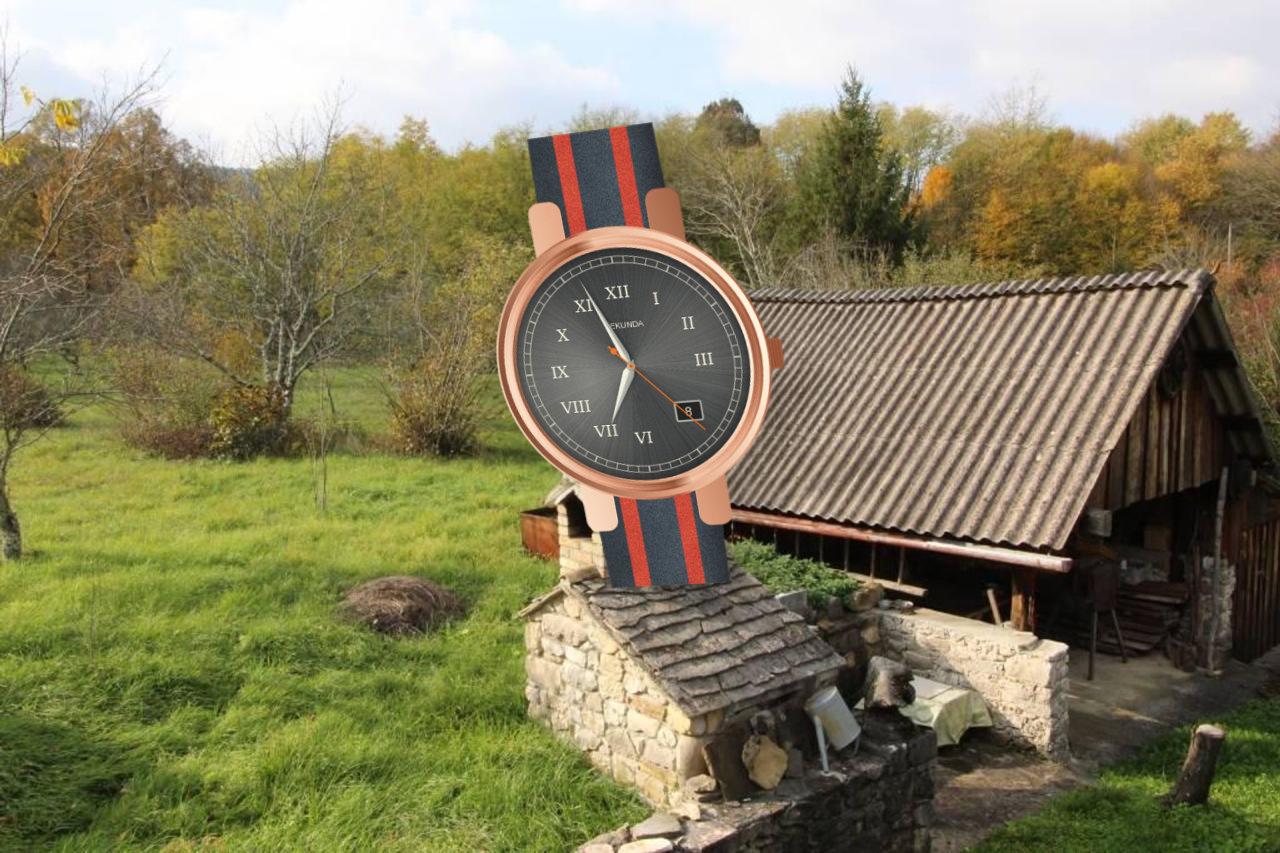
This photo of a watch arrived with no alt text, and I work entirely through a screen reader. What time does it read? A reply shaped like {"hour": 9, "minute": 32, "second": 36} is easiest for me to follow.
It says {"hour": 6, "minute": 56, "second": 23}
